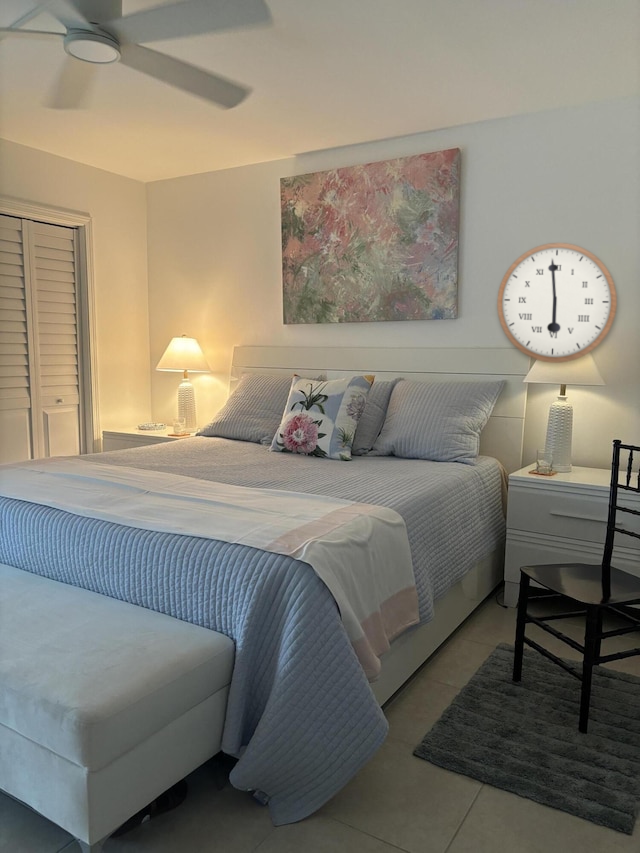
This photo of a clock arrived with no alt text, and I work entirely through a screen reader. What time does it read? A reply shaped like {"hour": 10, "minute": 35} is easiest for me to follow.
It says {"hour": 5, "minute": 59}
